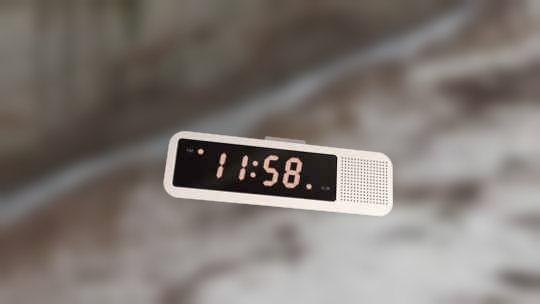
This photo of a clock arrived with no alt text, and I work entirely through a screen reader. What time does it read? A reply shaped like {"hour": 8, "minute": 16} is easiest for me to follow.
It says {"hour": 11, "minute": 58}
